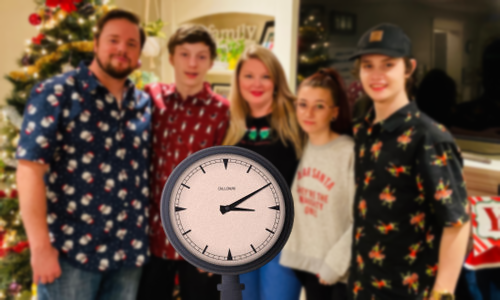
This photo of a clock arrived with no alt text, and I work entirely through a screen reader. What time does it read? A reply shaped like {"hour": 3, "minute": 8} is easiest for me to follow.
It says {"hour": 3, "minute": 10}
